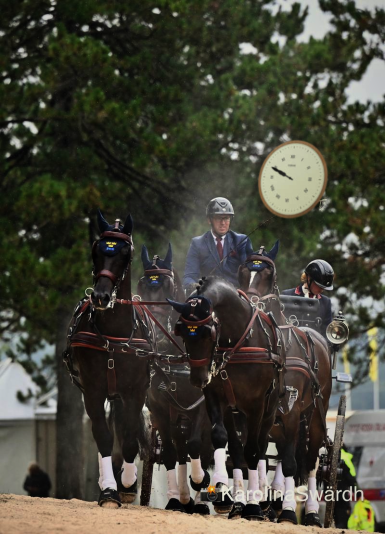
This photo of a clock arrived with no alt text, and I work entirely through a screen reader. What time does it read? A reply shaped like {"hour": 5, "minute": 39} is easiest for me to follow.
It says {"hour": 9, "minute": 49}
